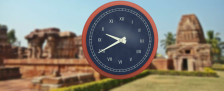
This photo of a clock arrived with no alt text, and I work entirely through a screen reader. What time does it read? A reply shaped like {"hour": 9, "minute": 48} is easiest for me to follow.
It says {"hour": 9, "minute": 40}
